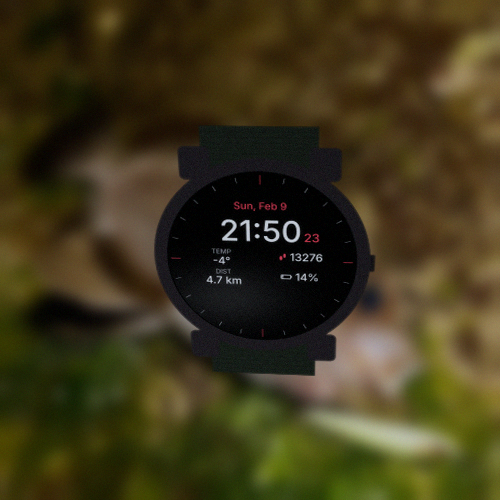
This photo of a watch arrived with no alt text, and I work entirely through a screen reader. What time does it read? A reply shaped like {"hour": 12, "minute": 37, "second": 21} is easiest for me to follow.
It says {"hour": 21, "minute": 50, "second": 23}
